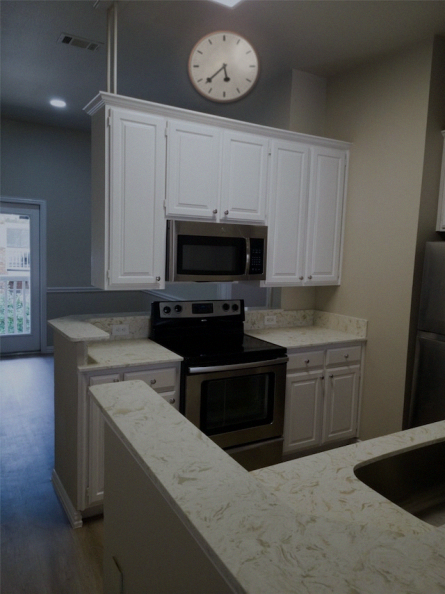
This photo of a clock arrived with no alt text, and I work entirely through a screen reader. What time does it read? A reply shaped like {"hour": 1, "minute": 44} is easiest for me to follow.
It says {"hour": 5, "minute": 38}
